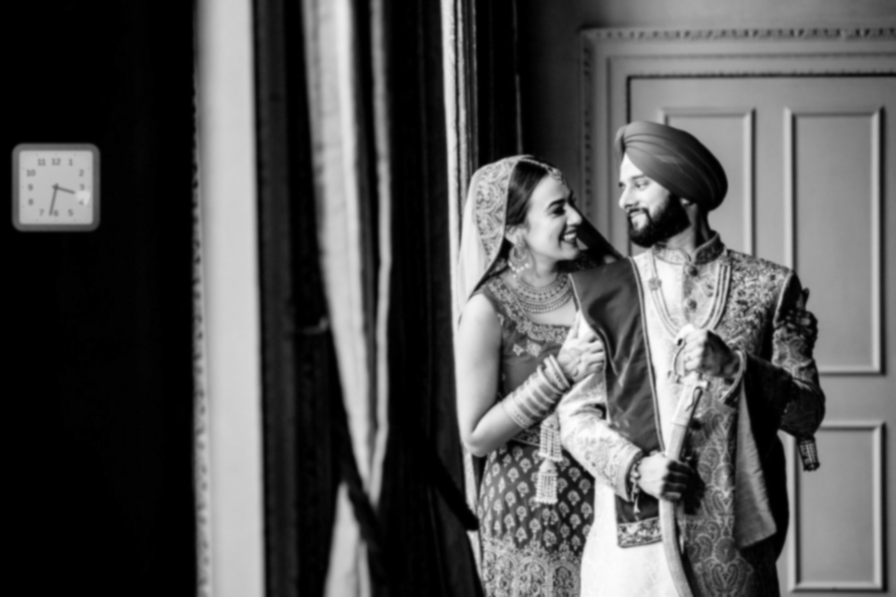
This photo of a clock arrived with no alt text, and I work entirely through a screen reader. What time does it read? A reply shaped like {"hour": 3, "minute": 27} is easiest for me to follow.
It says {"hour": 3, "minute": 32}
